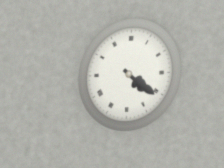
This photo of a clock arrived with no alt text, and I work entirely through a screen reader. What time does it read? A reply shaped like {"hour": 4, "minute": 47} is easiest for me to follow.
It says {"hour": 4, "minute": 21}
